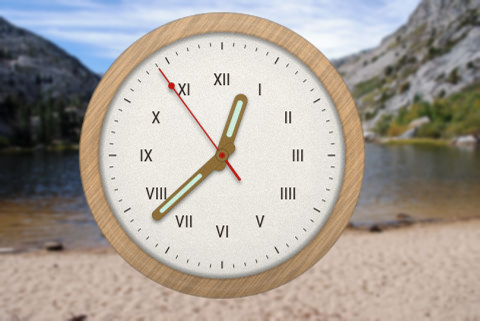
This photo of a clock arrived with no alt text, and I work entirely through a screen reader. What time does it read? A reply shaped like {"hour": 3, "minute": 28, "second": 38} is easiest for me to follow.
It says {"hour": 12, "minute": 37, "second": 54}
